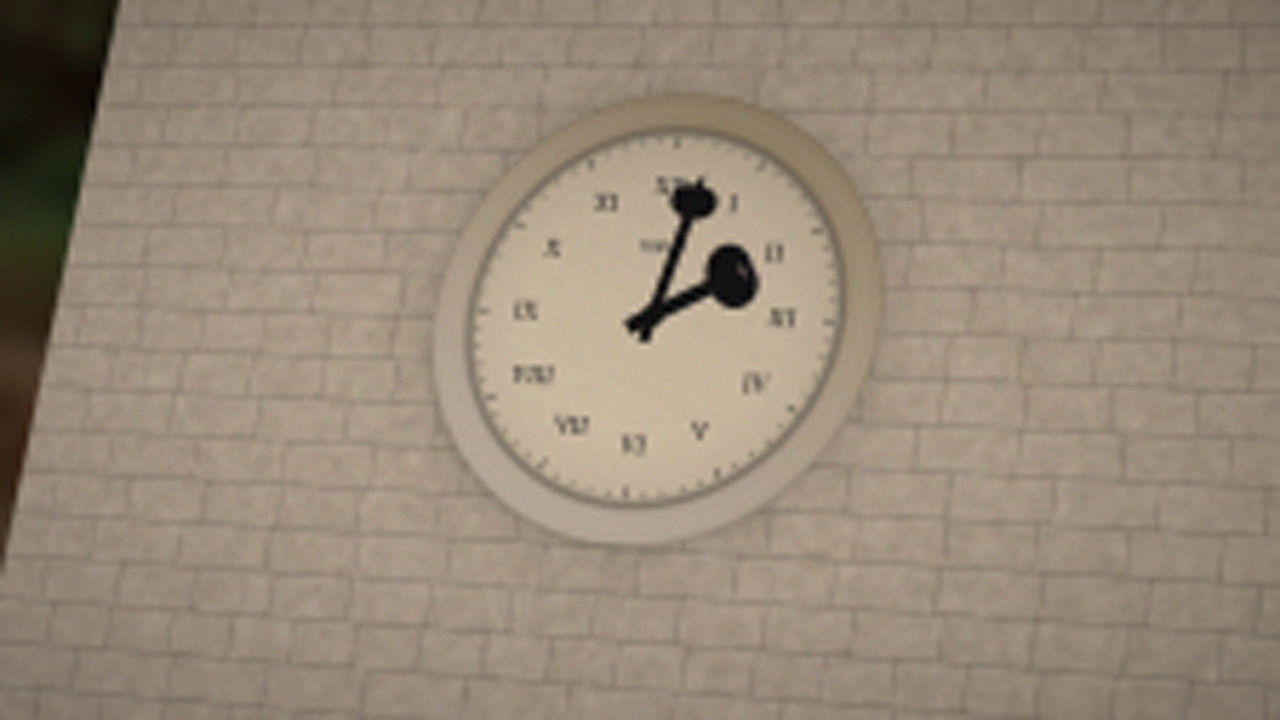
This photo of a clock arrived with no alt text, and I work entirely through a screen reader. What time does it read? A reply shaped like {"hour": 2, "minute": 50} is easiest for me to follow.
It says {"hour": 2, "minute": 2}
